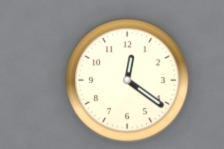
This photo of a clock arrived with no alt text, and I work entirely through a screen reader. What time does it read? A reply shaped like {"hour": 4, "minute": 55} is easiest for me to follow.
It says {"hour": 12, "minute": 21}
